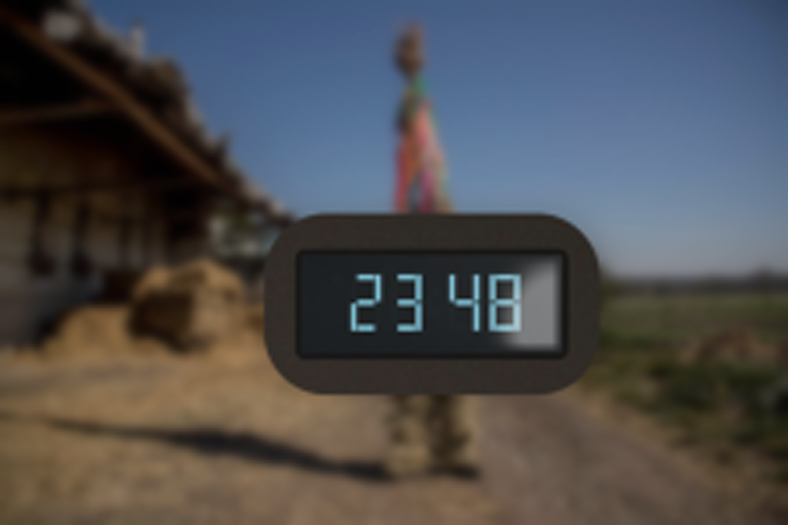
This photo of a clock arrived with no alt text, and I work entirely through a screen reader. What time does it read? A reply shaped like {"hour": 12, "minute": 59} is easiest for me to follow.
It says {"hour": 23, "minute": 48}
